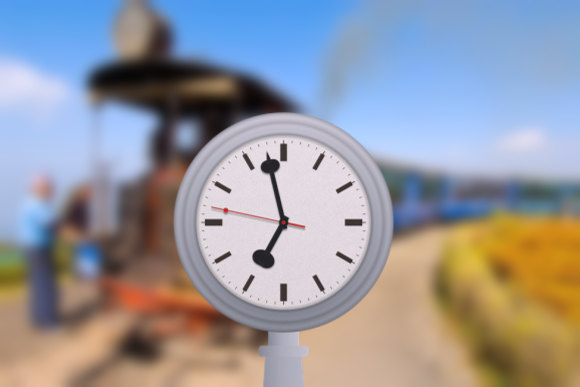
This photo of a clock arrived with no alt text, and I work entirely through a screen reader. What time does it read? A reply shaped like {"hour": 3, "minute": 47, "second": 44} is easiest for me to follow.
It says {"hour": 6, "minute": 57, "second": 47}
